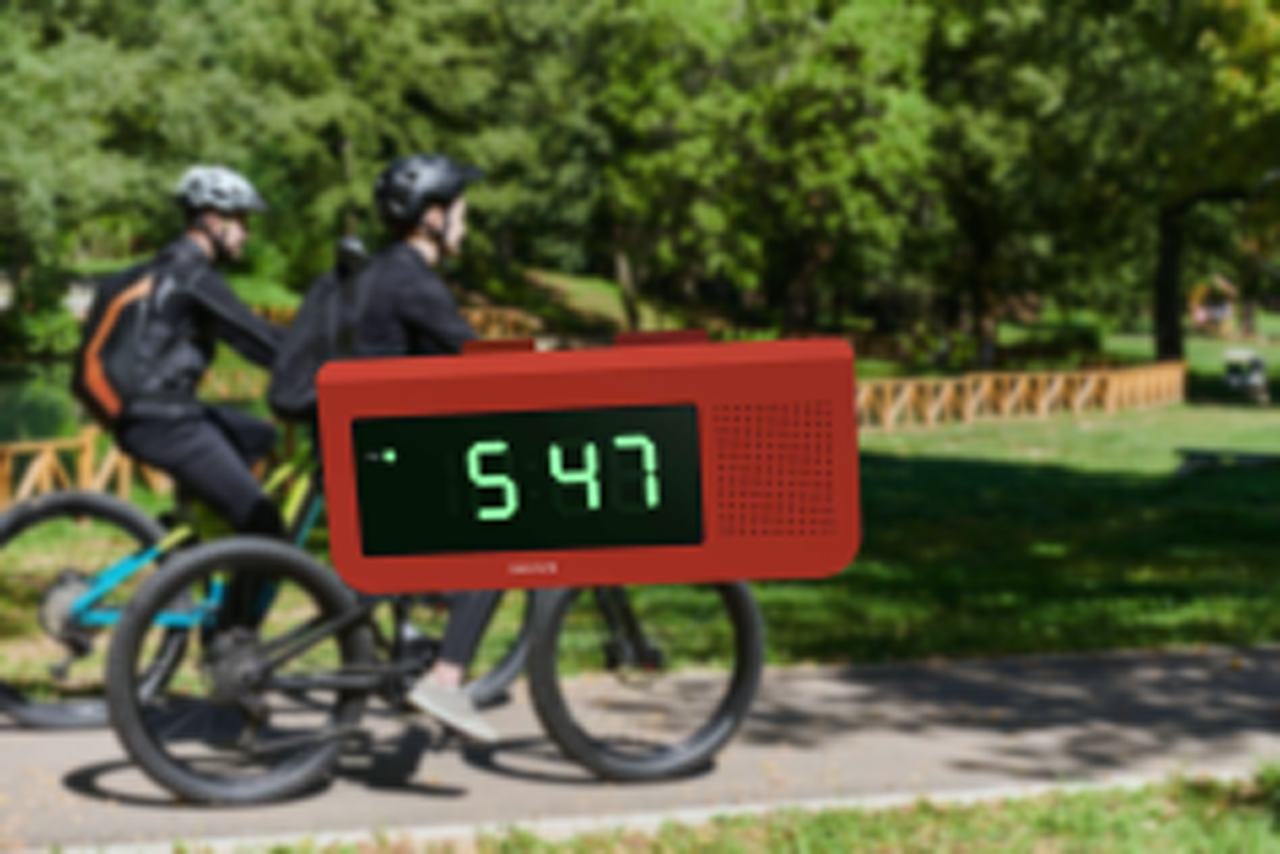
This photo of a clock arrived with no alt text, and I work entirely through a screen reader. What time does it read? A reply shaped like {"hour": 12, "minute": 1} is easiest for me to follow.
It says {"hour": 5, "minute": 47}
